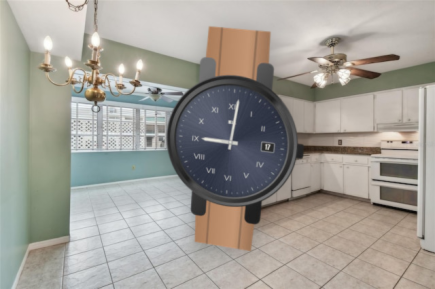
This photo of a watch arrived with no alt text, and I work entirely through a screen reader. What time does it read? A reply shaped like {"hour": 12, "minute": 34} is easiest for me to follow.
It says {"hour": 9, "minute": 1}
